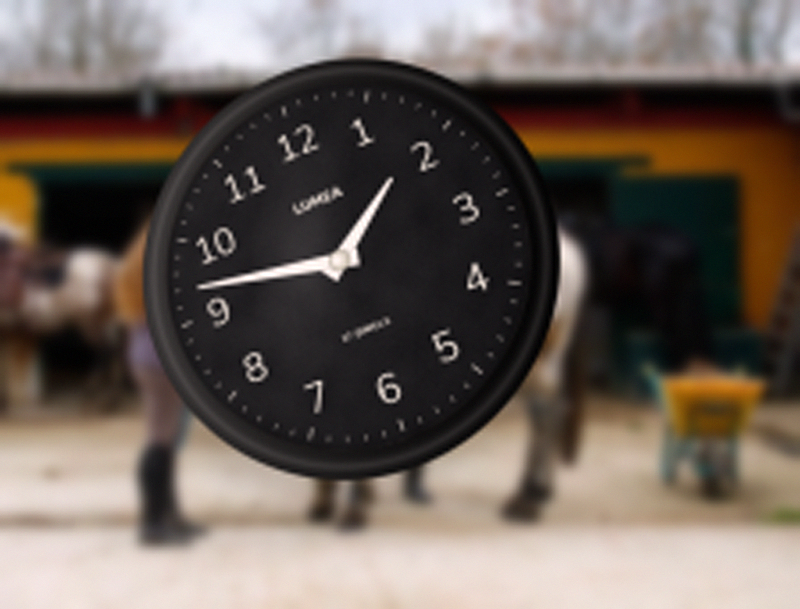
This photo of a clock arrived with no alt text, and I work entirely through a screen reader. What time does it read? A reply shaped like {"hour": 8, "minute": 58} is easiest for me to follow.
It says {"hour": 1, "minute": 47}
